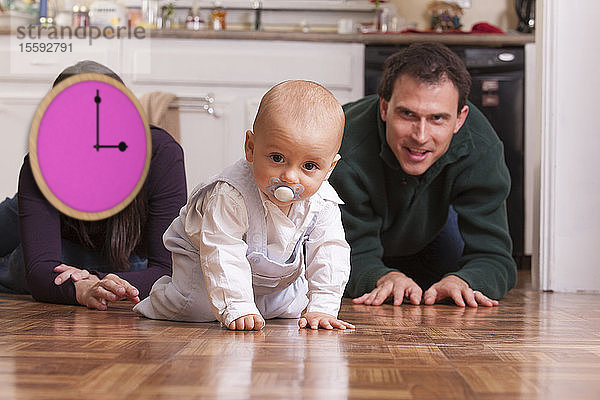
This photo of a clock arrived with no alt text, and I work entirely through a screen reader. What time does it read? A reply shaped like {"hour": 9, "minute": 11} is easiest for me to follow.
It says {"hour": 3, "minute": 0}
